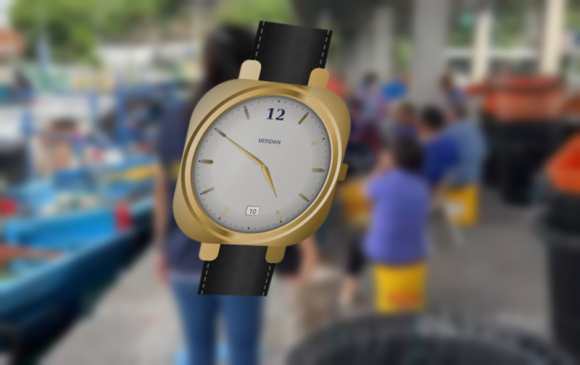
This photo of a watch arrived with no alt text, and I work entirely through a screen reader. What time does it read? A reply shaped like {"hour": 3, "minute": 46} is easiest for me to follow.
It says {"hour": 4, "minute": 50}
